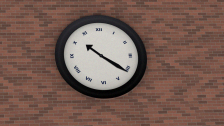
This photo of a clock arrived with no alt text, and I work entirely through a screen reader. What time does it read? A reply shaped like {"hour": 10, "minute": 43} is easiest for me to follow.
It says {"hour": 10, "minute": 21}
